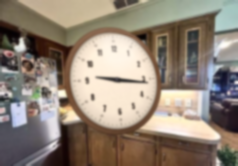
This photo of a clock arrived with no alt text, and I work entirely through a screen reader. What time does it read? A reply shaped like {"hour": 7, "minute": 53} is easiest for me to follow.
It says {"hour": 9, "minute": 16}
